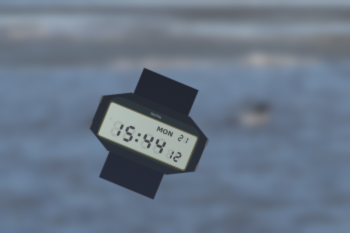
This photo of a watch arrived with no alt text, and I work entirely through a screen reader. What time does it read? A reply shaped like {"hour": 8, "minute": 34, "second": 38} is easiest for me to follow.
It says {"hour": 15, "minute": 44, "second": 12}
